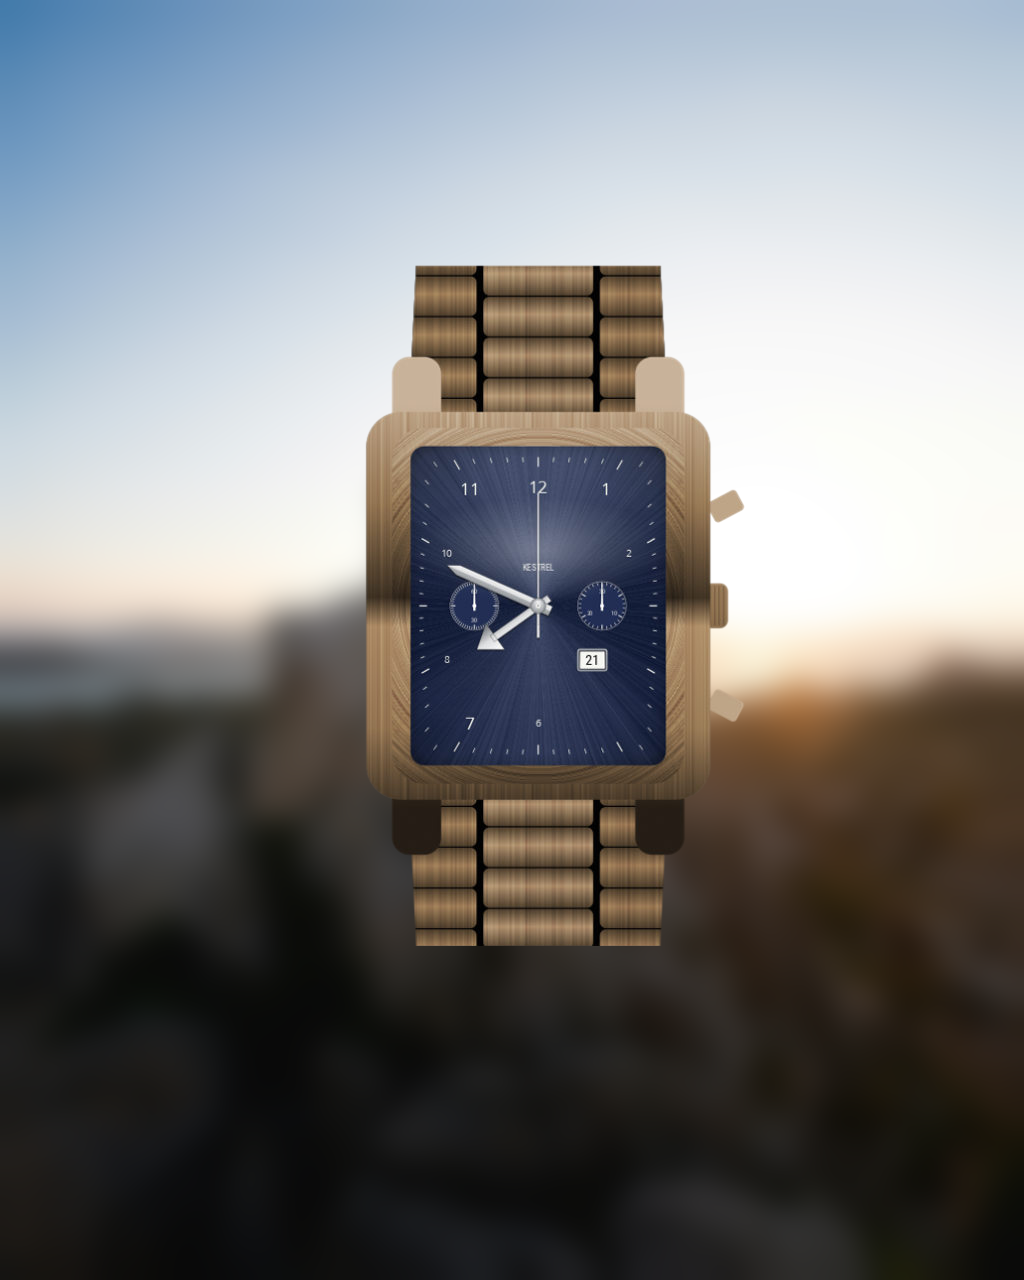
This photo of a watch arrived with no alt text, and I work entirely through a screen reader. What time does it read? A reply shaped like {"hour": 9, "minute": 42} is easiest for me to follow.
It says {"hour": 7, "minute": 49}
